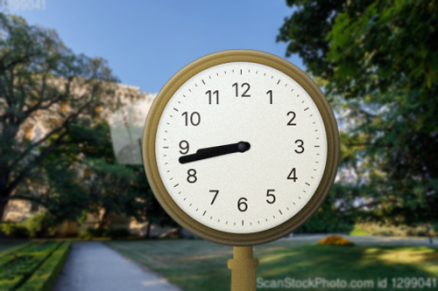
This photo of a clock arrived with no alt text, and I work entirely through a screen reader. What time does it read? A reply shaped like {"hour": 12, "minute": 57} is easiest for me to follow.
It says {"hour": 8, "minute": 43}
